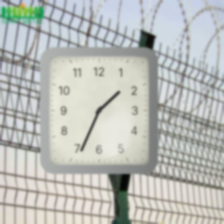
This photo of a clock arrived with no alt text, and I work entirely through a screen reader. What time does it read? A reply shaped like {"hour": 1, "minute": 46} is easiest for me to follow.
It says {"hour": 1, "minute": 34}
